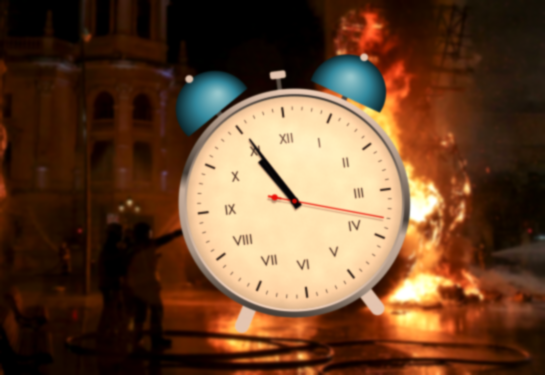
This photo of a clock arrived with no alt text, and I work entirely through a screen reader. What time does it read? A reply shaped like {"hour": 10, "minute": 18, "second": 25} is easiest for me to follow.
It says {"hour": 10, "minute": 55, "second": 18}
